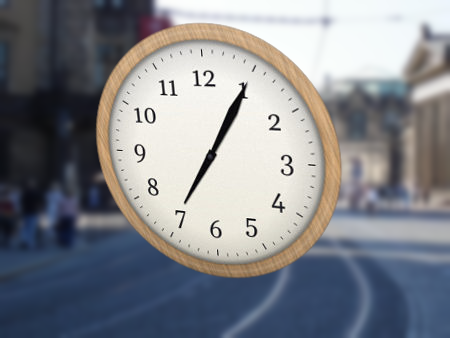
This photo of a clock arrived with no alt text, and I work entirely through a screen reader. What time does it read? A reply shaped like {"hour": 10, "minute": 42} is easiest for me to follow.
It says {"hour": 7, "minute": 5}
